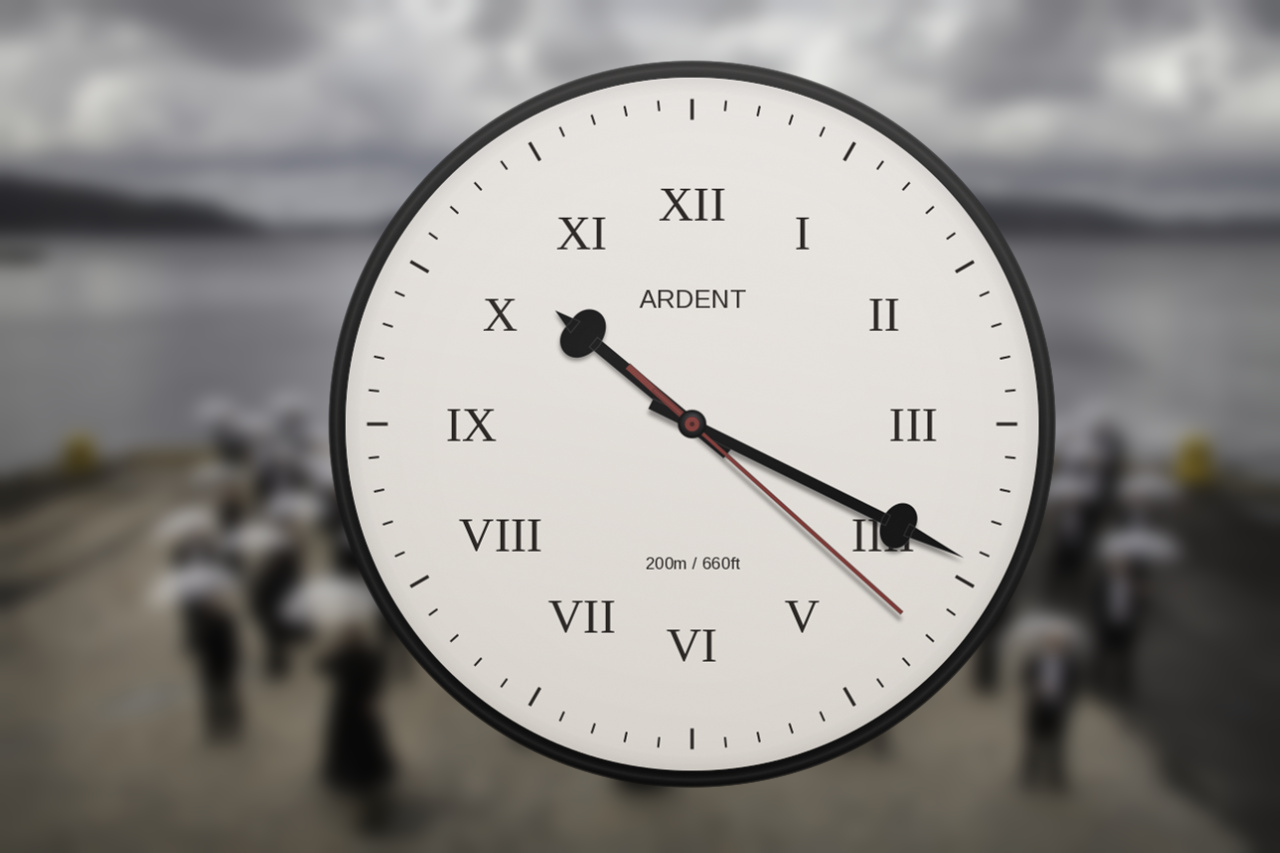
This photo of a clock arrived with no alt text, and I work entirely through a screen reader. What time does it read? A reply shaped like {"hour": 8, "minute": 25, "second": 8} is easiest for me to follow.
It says {"hour": 10, "minute": 19, "second": 22}
